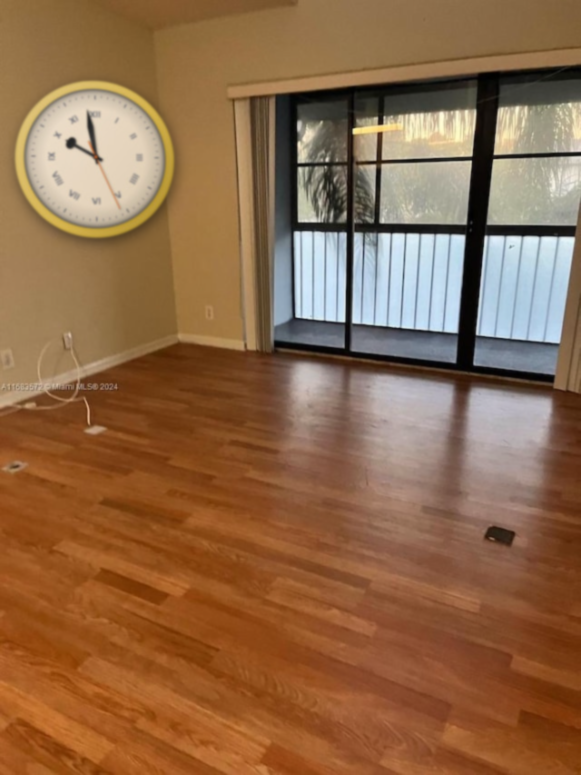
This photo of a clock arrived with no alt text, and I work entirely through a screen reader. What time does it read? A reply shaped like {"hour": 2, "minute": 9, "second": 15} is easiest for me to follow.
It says {"hour": 9, "minute": 58, "second": 26}
